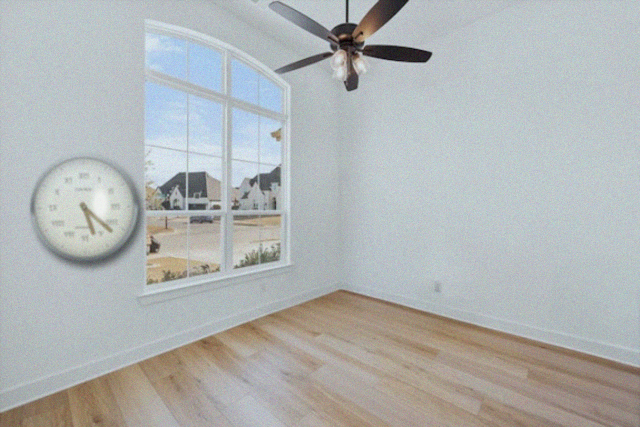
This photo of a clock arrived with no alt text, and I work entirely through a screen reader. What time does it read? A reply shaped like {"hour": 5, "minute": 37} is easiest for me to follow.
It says {"hour": 5, "minute": 22}
